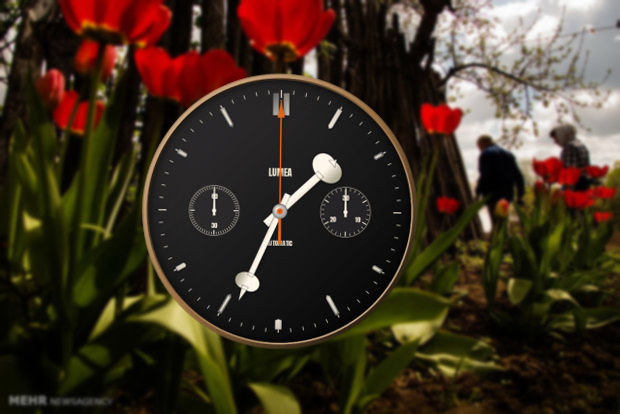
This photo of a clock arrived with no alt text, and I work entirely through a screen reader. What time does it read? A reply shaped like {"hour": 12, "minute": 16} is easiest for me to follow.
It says {"hour": 1, "minute": 34}
